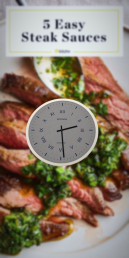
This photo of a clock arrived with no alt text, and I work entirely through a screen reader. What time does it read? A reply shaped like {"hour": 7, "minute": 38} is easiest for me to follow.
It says {"hour": 2, "minute": 29}
